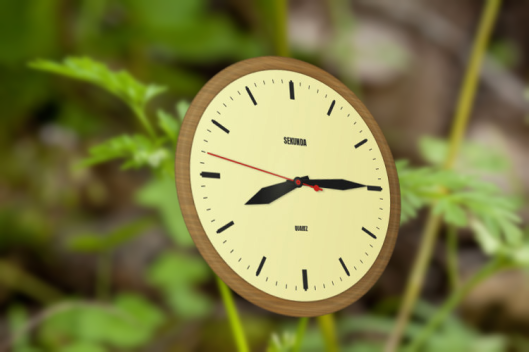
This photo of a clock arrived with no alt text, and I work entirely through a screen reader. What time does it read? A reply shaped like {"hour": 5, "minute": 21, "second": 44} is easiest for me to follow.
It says {"hour": 8, "minute": 14, "second": 47}
